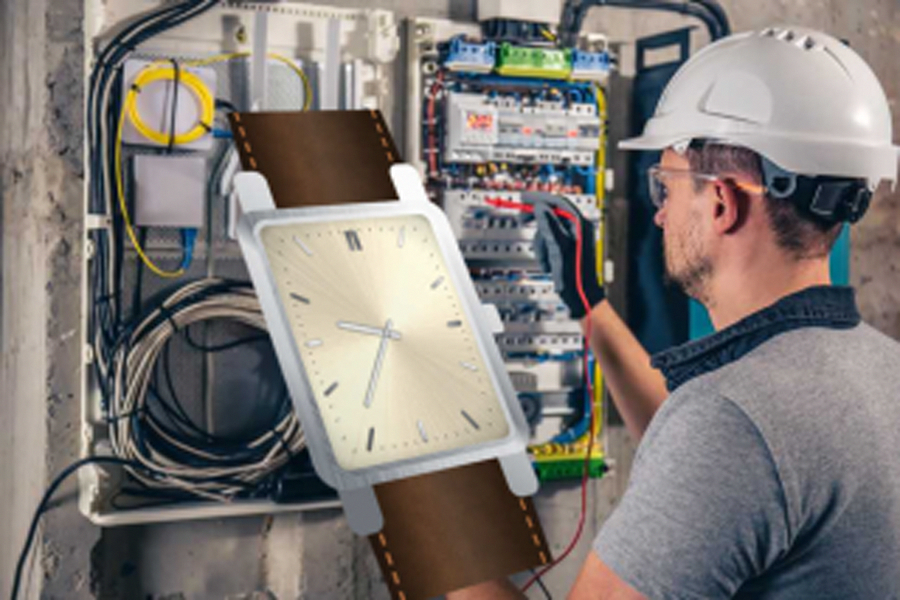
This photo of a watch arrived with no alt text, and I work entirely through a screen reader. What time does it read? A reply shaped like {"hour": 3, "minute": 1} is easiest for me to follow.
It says {"hour": 9, "minute": 36}
